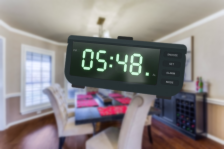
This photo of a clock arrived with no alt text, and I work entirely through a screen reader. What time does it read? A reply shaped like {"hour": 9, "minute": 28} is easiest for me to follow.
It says {"hour": 5, "minute": 48}
